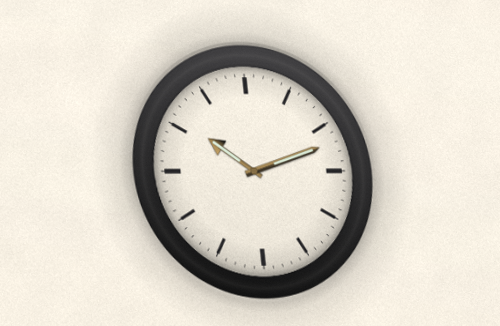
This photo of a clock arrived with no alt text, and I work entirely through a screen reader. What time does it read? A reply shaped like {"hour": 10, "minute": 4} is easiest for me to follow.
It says {"hour": 10, "minute": 12}
